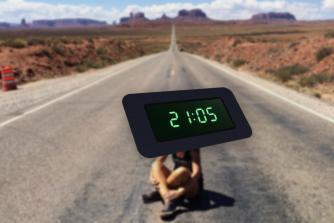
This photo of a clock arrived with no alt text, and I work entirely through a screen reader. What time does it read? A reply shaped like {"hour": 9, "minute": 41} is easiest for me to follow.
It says {"hour": 21, "minute": 5}
